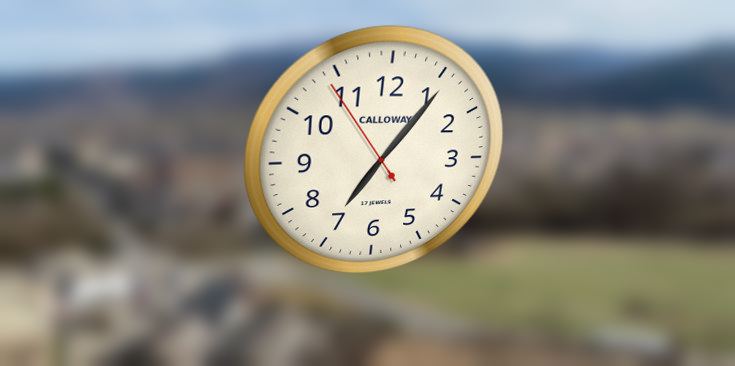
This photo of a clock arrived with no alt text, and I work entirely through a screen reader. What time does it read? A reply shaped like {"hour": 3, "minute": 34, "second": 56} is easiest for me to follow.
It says {"hour": 7, "minute": 5, "second": 54}
